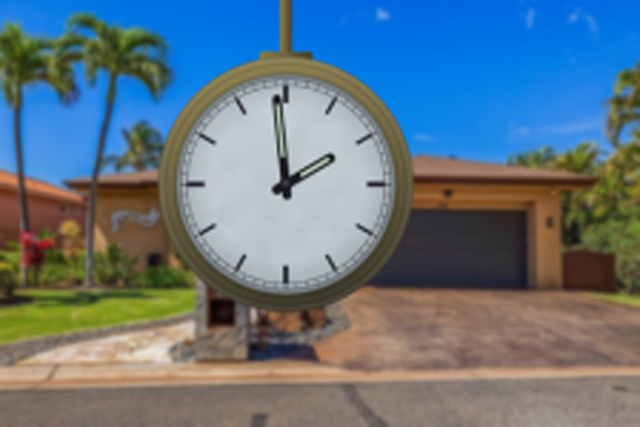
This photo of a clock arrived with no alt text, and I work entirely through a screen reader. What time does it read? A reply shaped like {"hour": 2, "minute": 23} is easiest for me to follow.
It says {"hour": 1, "minute": 59}
